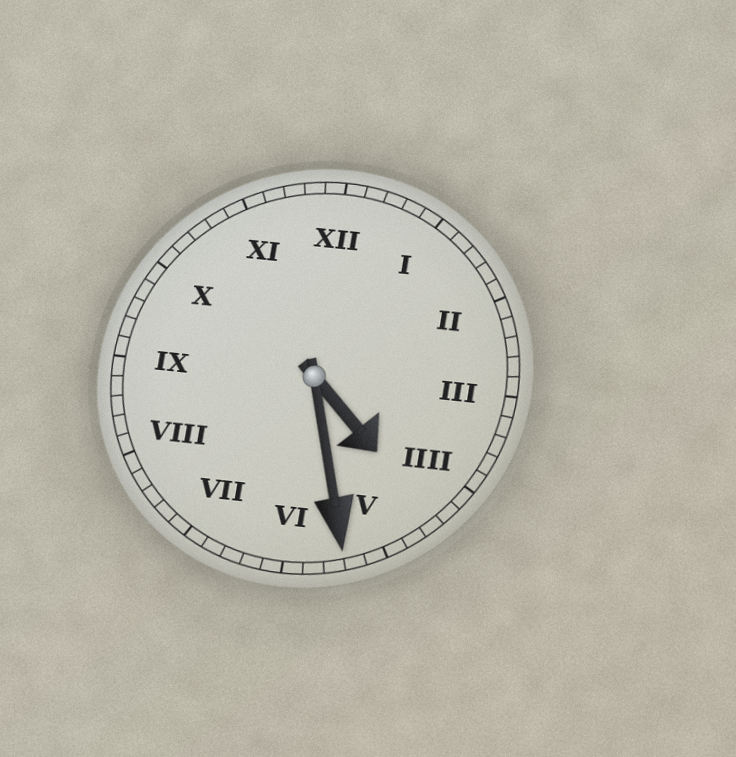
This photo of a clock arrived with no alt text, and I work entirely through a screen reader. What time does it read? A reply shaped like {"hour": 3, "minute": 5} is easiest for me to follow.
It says {"hour": 4, "minute": 27}
